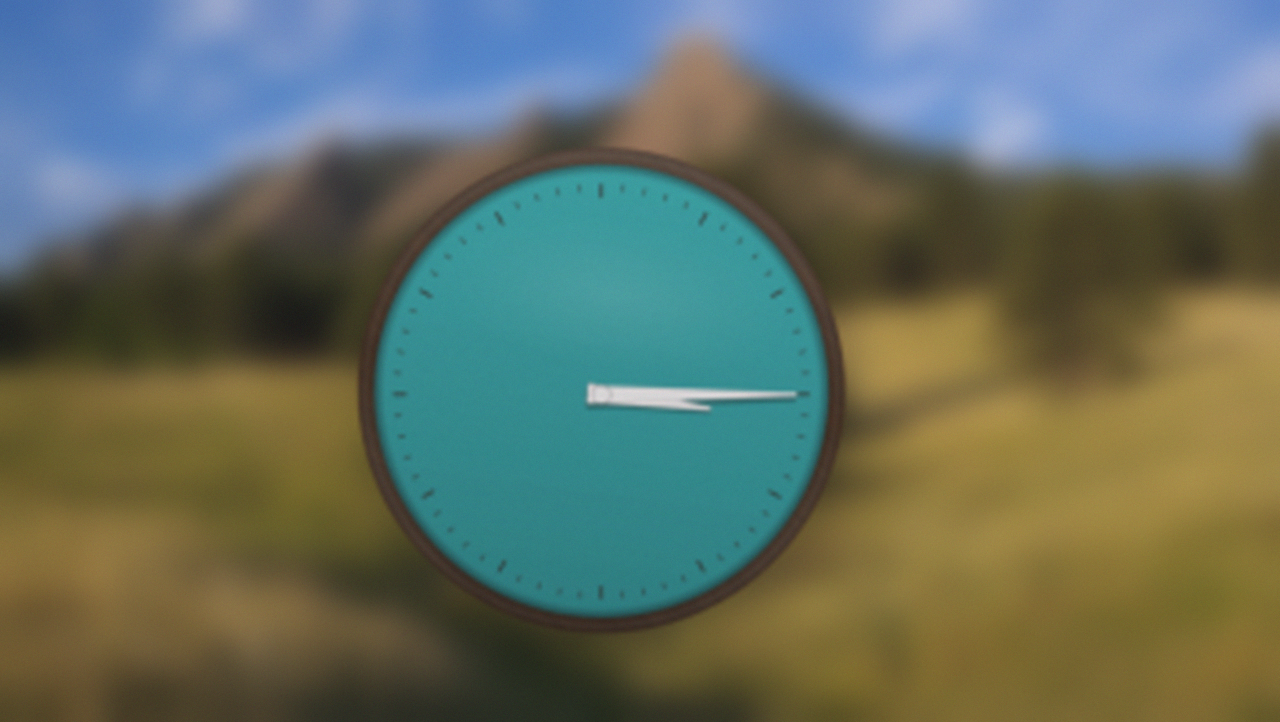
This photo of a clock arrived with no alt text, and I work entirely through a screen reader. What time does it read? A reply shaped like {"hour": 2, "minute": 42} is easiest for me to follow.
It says {"hour": 3, "minute": 15}
